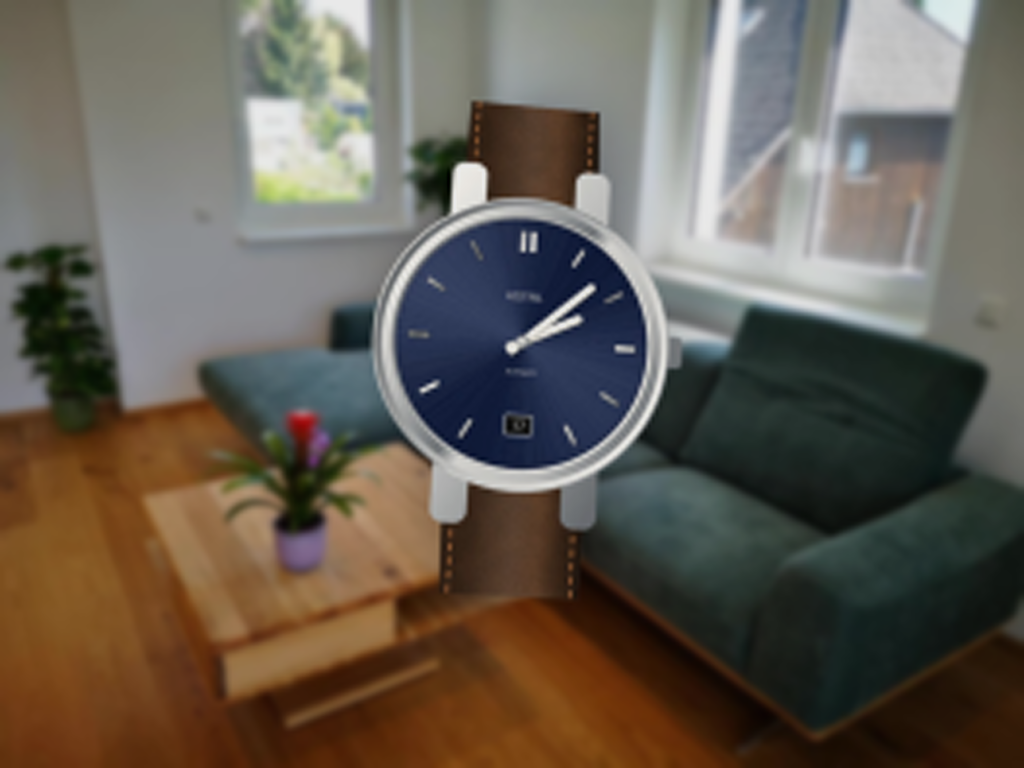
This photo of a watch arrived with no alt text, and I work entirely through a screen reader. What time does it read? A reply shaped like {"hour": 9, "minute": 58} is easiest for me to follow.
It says {"hour": 2, "minute": 8}
